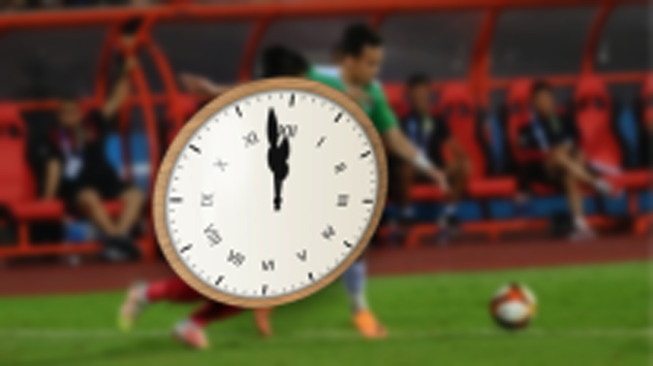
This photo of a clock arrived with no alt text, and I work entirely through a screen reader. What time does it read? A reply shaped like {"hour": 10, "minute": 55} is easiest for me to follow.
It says {"hour": 11, "minute": 58}
